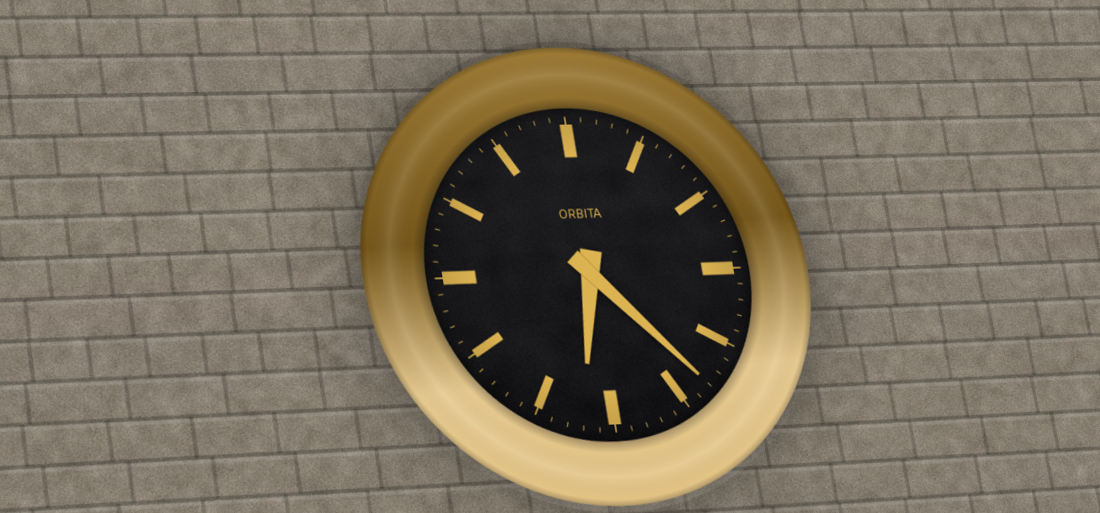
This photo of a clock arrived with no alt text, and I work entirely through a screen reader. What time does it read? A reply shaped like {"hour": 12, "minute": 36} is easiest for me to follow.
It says {"hour": 6, "minute": 23}
